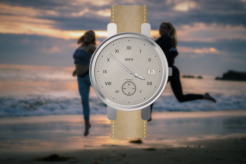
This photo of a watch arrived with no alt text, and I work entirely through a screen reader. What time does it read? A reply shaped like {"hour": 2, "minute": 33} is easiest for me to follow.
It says {"hour": 3, "minute": 52}
